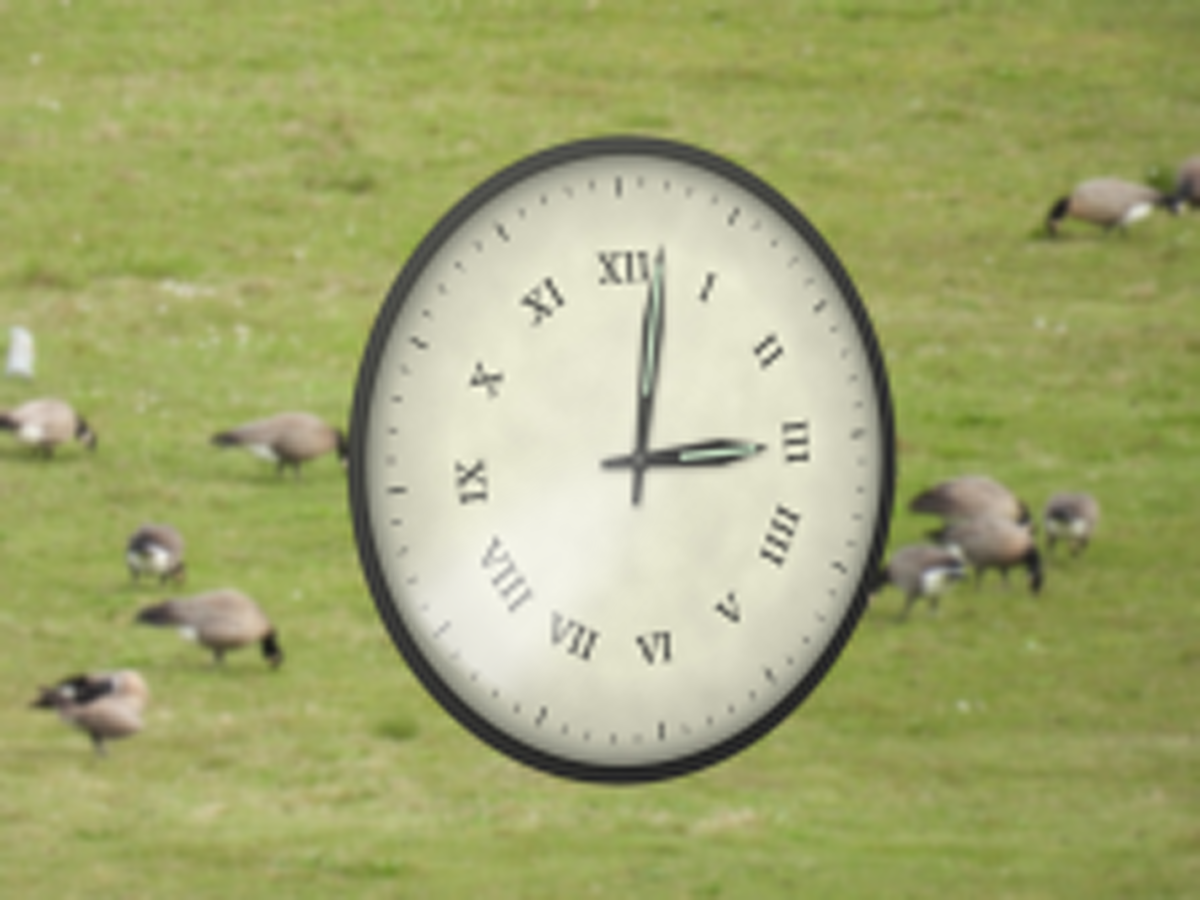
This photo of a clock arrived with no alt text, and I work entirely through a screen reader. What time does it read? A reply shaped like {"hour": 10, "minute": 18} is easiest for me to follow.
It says {"hour": 3, "minute": 2}
